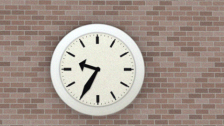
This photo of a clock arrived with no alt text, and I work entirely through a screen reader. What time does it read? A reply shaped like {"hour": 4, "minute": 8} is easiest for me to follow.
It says {"hour": 9, "minute": 35}
